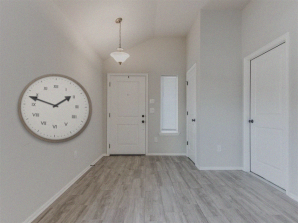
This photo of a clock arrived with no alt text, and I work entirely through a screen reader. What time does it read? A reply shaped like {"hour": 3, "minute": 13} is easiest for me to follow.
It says {"hour": 1, "minute": 48}
